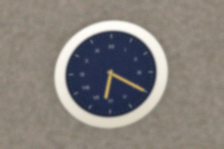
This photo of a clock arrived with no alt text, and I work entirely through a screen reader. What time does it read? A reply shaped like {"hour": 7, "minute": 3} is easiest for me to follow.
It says {"hour": 6, "minute": 20}
